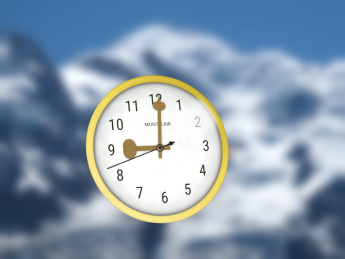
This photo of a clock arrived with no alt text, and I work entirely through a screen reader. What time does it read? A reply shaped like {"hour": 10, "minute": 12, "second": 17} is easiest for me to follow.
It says {"hour": 9, "minute": 0, "second": 42}
